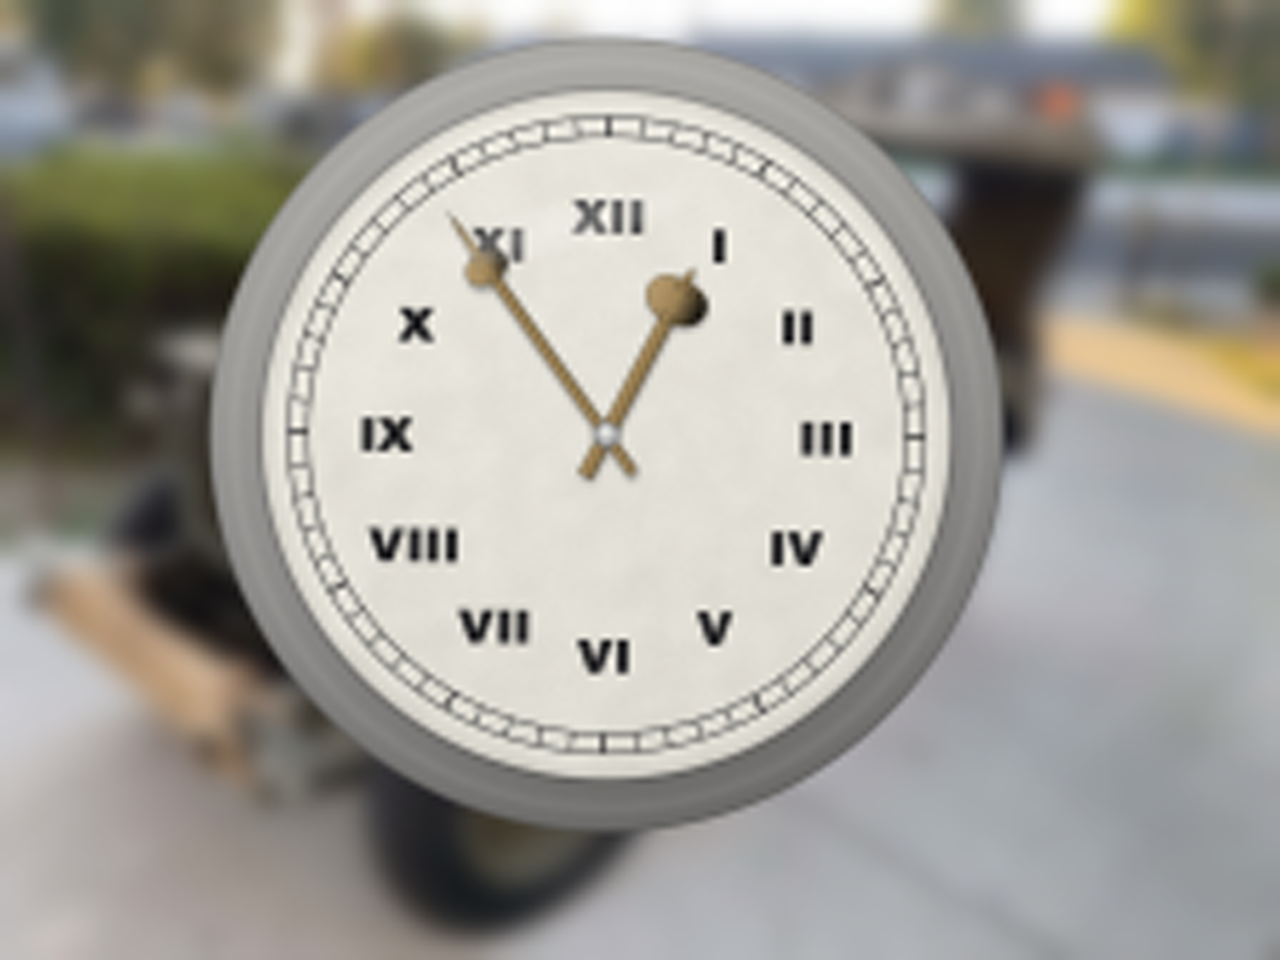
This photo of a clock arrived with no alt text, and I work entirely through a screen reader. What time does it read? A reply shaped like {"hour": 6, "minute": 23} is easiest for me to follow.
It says {"hour": 12, "minute": 54}
